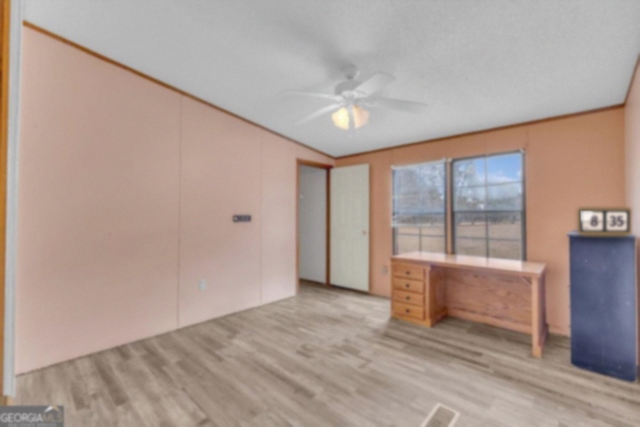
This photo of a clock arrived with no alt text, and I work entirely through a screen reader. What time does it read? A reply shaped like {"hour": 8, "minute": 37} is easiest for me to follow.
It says {"hour": 8, "minute": 35}
